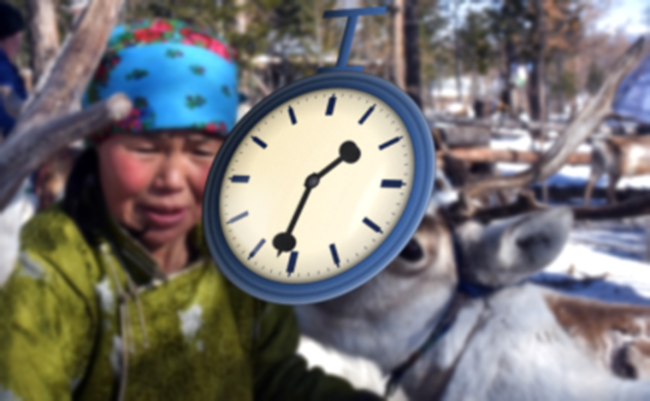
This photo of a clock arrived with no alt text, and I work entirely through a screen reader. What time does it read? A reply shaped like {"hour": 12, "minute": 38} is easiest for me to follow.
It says {"hour": 1, "minute": 32}
